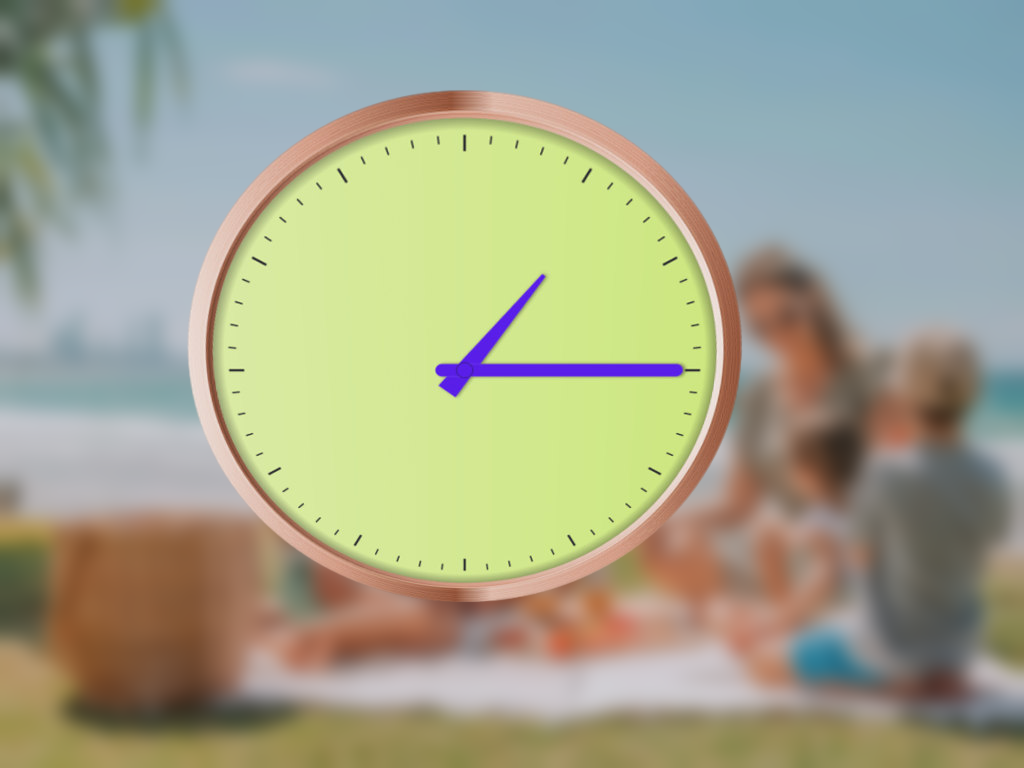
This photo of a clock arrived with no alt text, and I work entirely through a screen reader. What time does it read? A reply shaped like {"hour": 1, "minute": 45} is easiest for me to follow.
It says {"hour": 1, "minute": 15}
